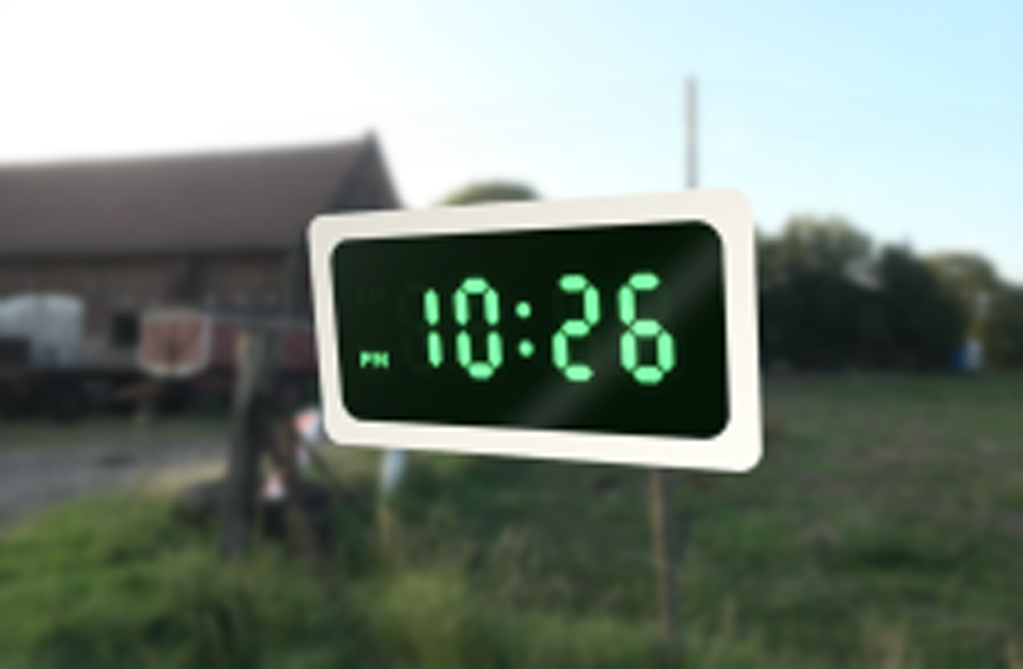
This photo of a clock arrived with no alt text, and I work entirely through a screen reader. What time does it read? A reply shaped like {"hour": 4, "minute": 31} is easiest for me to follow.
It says {"hour": 10, "minute": 26}
